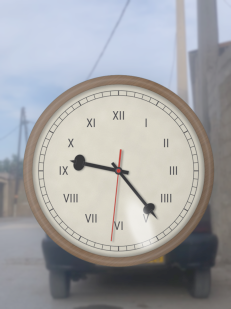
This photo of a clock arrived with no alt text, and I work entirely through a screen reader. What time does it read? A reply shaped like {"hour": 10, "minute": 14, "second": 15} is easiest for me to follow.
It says {"hour": 9, "minute": 23, "second": 31}
